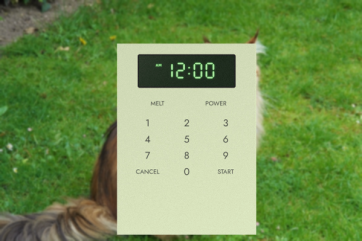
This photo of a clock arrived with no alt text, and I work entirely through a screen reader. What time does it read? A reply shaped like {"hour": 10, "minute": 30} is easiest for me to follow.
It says {"hour": 12, "minute": 0}
